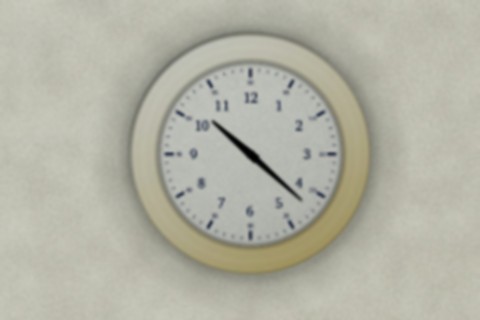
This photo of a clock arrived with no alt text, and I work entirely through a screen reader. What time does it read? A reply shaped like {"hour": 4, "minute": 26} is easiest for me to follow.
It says {"hour": 10, "minute": 22}
